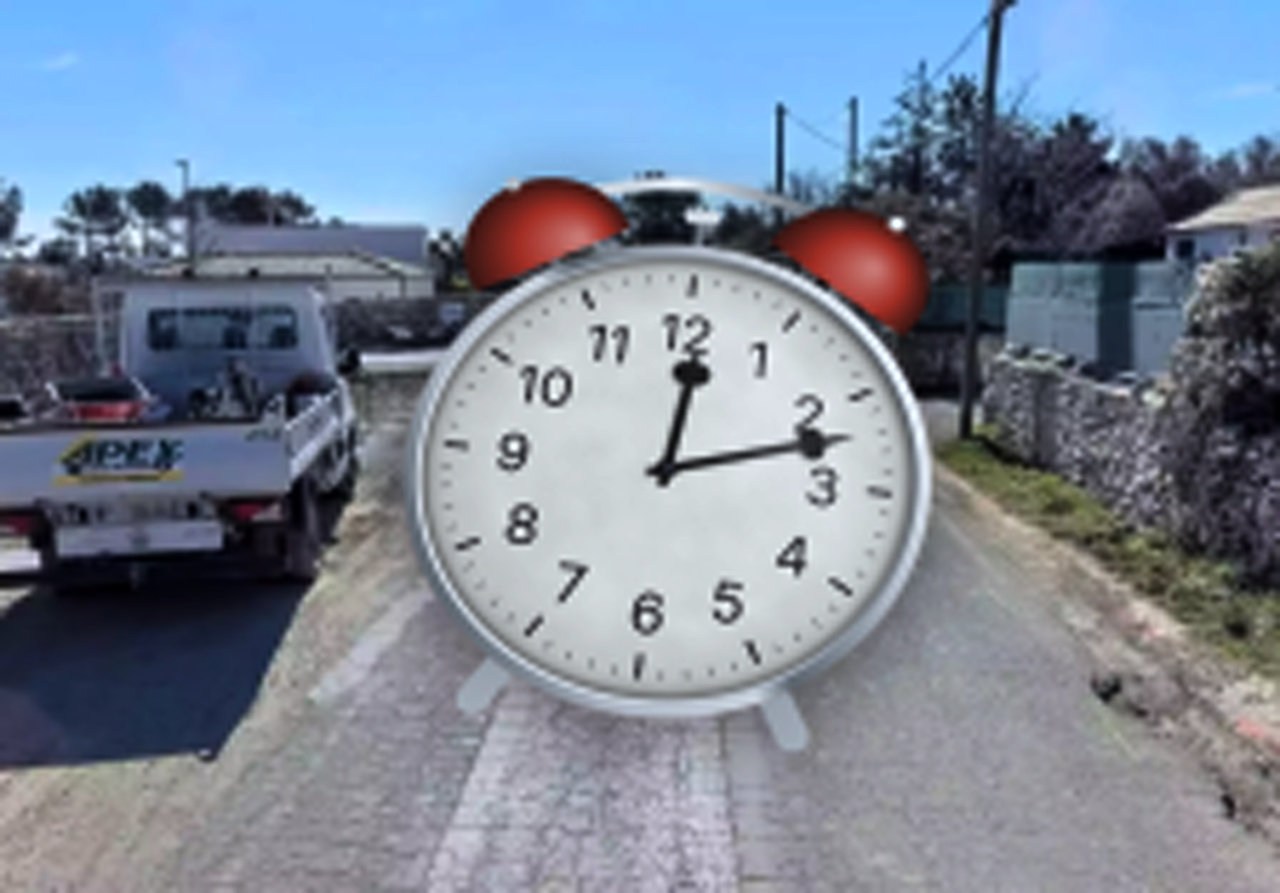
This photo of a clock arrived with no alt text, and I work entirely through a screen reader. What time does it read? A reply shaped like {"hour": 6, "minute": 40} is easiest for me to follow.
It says {"hour": 12, "minute": 12}
